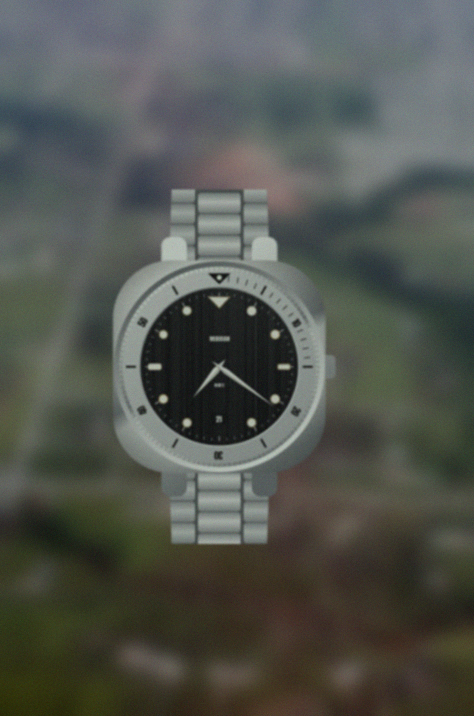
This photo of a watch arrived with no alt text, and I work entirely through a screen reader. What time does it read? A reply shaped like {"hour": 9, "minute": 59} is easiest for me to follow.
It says {"hour": 7, "minute": 21}
